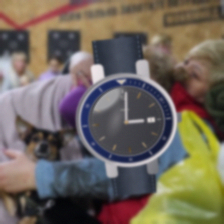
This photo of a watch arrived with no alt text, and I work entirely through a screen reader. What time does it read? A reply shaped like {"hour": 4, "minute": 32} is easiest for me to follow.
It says {"hour": 3, "minute": 1}
